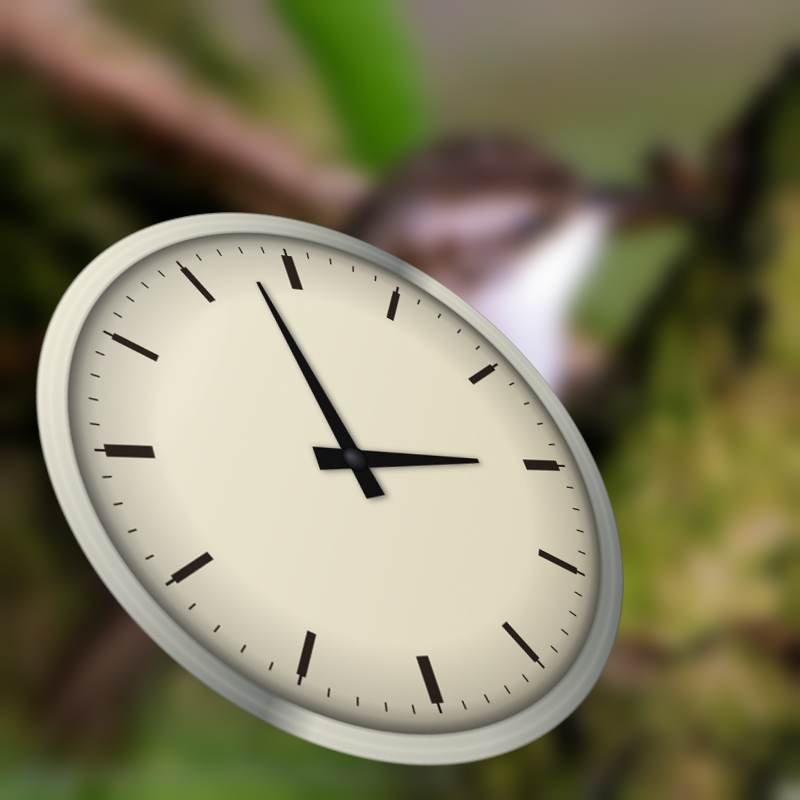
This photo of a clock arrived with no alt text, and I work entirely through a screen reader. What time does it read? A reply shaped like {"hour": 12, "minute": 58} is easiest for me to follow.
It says {"hour": 2, "minute": 58}
